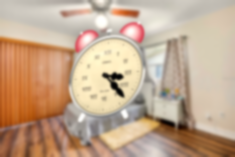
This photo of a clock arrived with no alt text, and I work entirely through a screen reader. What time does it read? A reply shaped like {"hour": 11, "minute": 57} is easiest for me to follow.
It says {"hour": 3, "minute": 23}
